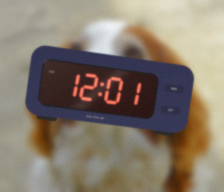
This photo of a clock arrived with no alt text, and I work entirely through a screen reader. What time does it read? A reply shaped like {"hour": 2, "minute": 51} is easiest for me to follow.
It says {"hour": 12, "minute": 1}
